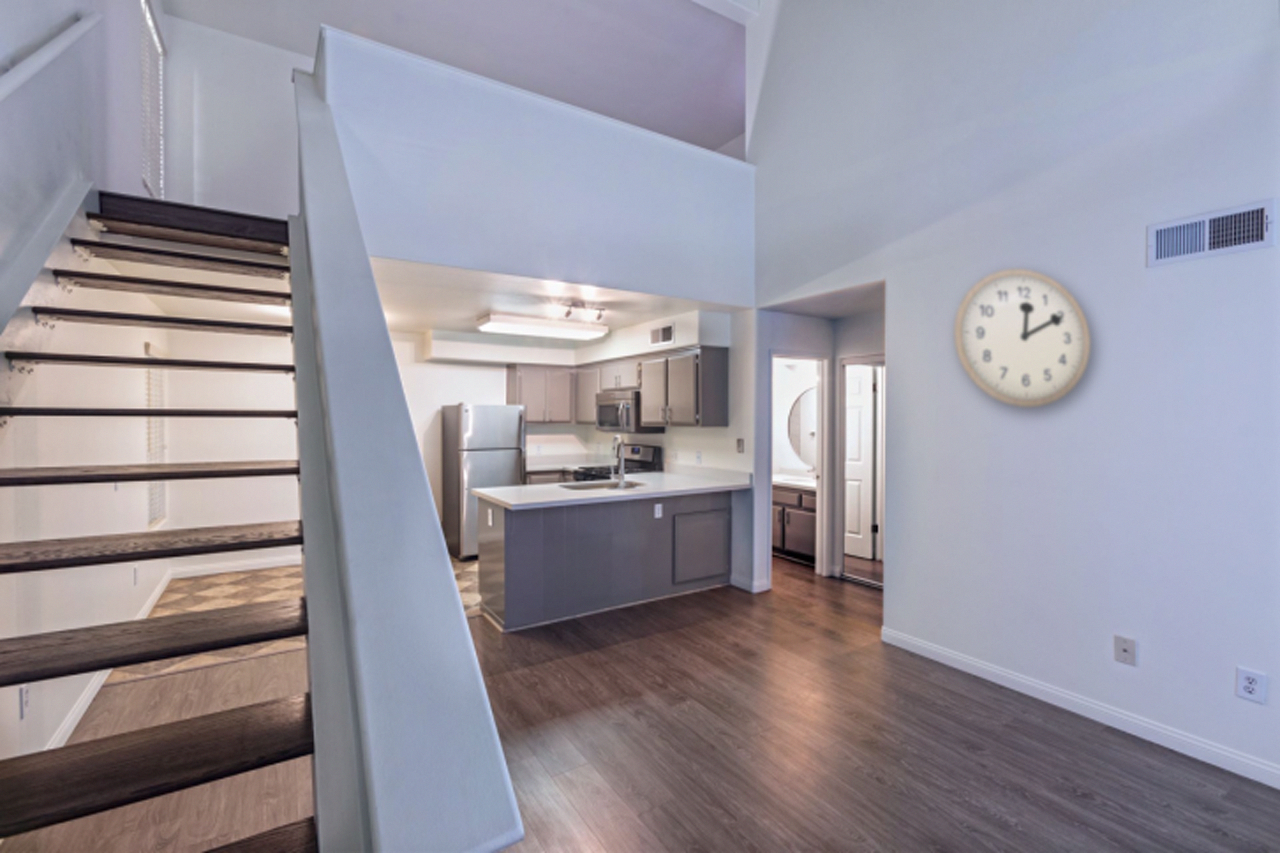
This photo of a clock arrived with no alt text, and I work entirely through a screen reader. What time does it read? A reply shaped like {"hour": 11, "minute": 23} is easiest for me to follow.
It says {"hour": 12, "minute": 10}
